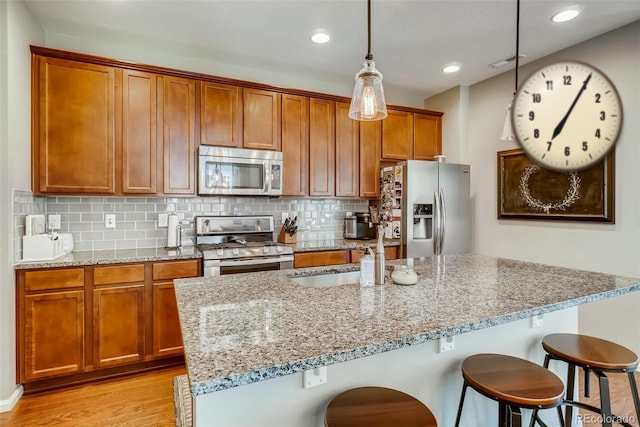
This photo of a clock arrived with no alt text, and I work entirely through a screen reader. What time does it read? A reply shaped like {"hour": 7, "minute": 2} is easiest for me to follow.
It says {"hour": 7, "minute": 5}
